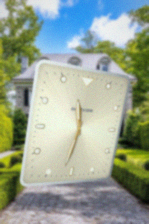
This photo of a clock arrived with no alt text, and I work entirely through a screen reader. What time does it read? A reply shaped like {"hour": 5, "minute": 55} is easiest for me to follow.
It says {"hour": 11, "minute": 32}
